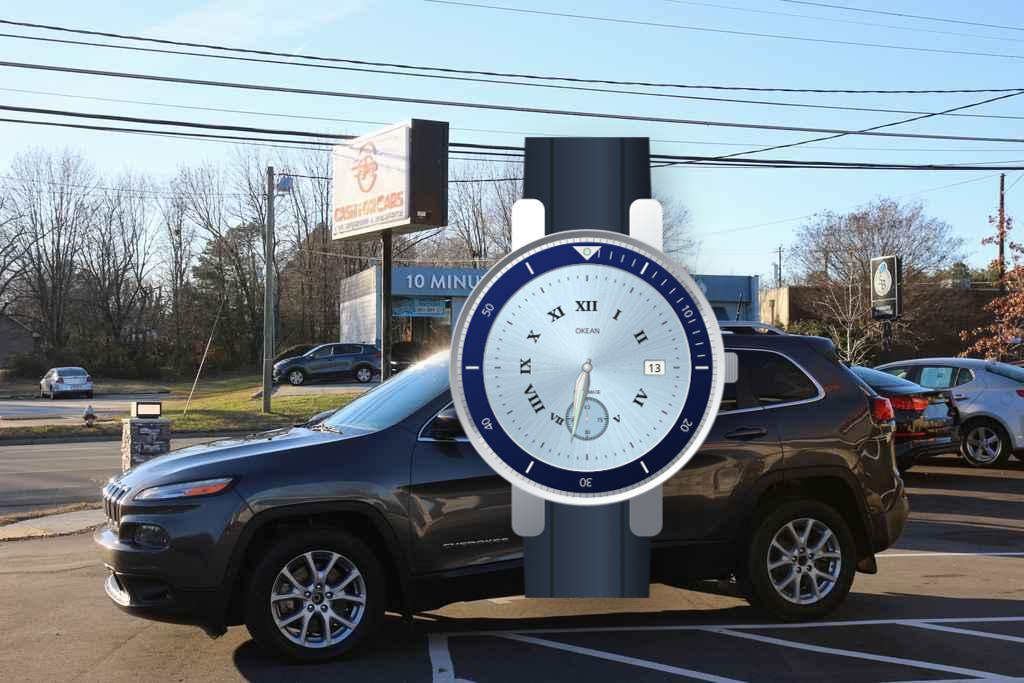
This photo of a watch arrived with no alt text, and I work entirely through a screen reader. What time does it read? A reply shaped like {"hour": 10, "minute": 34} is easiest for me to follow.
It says {"hour": 6, "minute": 32}
